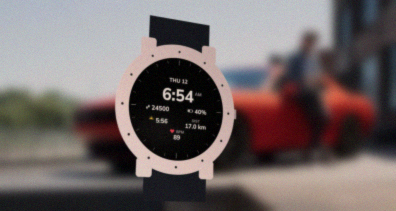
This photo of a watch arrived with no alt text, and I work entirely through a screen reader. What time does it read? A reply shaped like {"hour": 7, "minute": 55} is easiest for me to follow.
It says {"hour": 6, "minute": 54}
